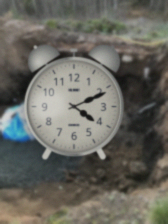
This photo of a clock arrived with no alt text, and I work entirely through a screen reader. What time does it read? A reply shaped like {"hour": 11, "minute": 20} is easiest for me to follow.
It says {"hour": 4, "minute": 11}
